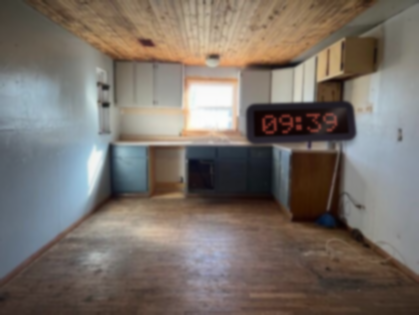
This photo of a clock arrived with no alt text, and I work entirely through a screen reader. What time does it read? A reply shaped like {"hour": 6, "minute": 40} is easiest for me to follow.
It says {"hour": 9, "minute": 39}
